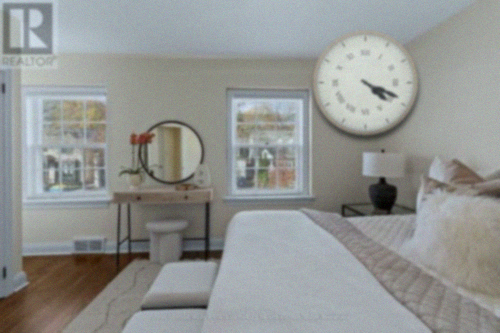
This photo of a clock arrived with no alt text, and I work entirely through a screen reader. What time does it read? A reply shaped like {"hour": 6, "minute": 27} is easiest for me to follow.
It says {"hour": 4, "minute": 19}
